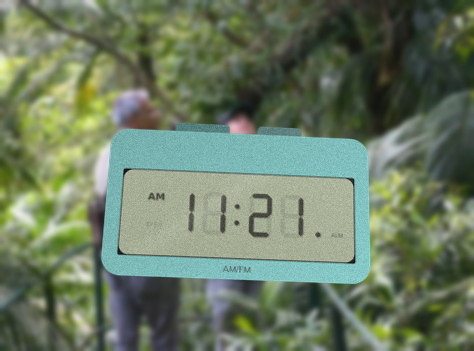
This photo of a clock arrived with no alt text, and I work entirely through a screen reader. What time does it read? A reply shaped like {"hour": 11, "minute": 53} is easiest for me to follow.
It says {"hour": 11, "minute": 21}
